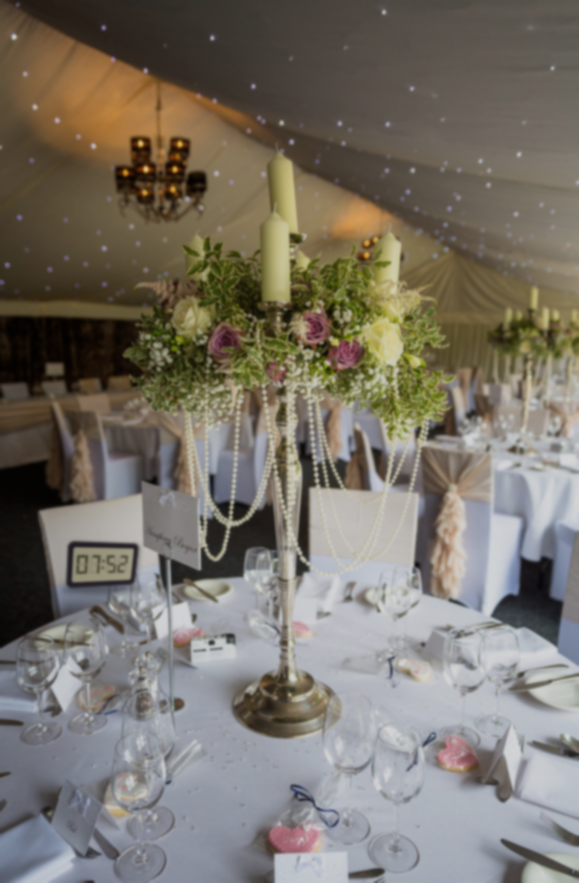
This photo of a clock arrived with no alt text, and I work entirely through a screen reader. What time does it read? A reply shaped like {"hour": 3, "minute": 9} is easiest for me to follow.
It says {"hour": 7, "minute": 52}
